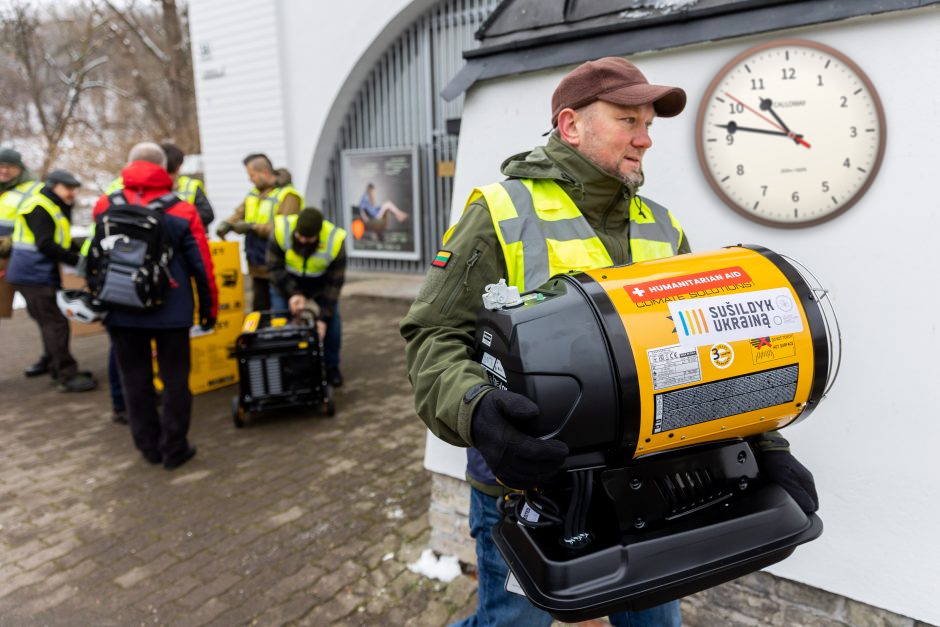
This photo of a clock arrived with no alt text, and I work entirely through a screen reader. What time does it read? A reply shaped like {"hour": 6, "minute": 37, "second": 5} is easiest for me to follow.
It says {"hour": 10, "minute": 46, "second": 51}
